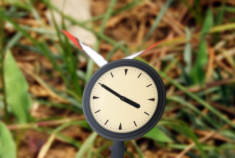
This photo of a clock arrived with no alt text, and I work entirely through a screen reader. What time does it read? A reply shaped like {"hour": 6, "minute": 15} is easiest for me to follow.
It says {"hour": 3, "minute": 50}
